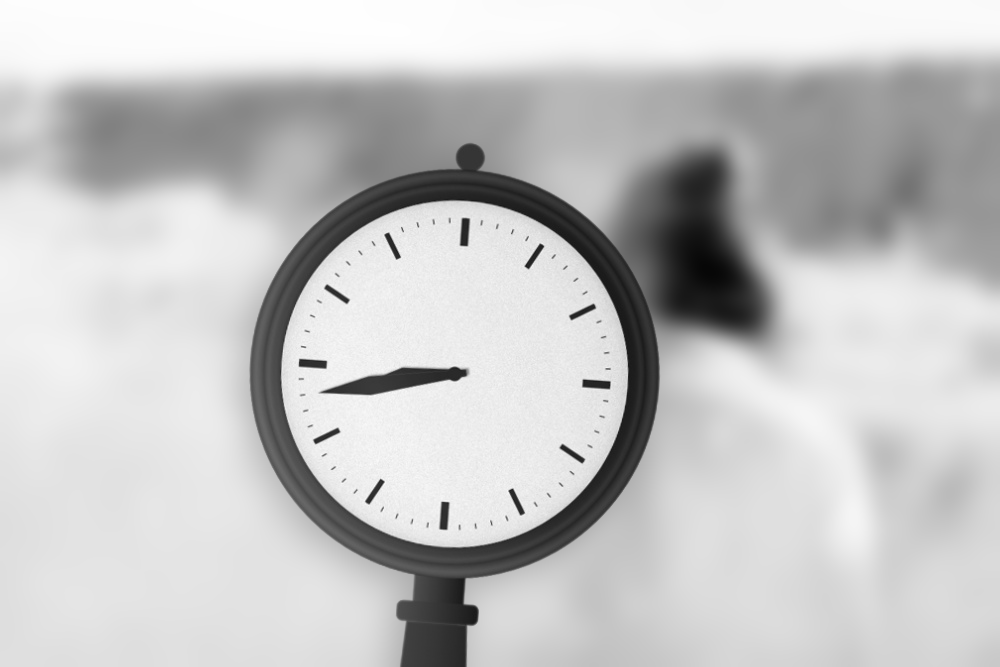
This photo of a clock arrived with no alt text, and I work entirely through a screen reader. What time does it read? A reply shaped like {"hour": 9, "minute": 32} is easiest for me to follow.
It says {"hour": 8, "minute": 43}
